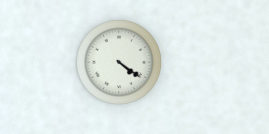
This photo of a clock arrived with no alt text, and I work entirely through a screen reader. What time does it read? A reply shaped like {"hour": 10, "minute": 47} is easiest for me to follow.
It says {"hour": 4, "minute": 21}
